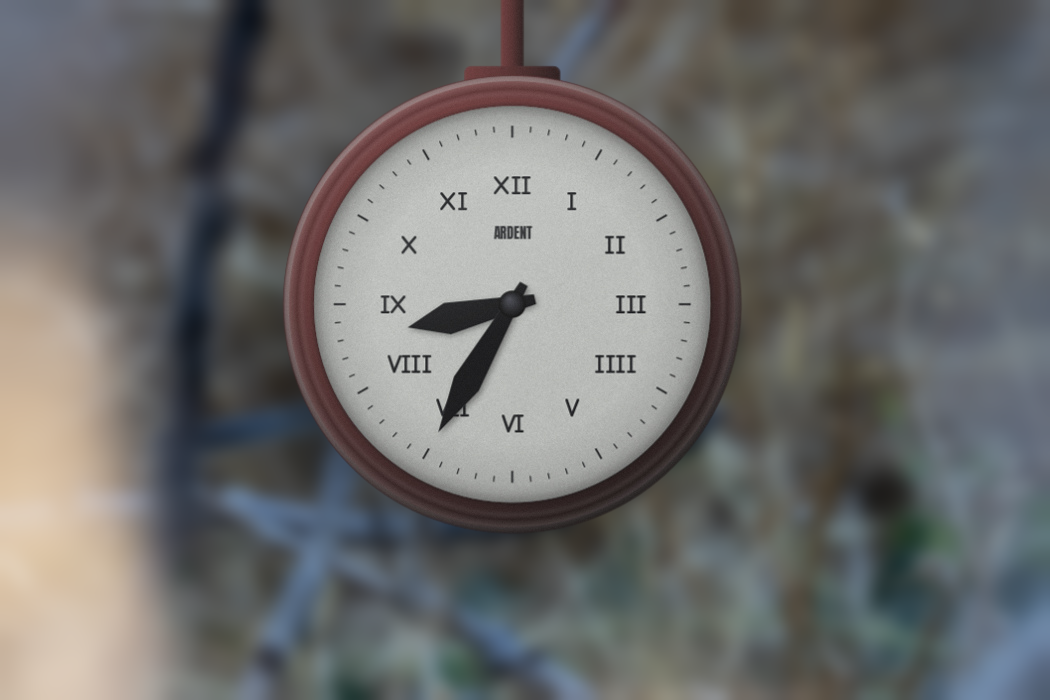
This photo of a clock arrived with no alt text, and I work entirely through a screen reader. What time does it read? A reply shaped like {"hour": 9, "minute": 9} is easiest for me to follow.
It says {"hour": 8, "minute": 35}
